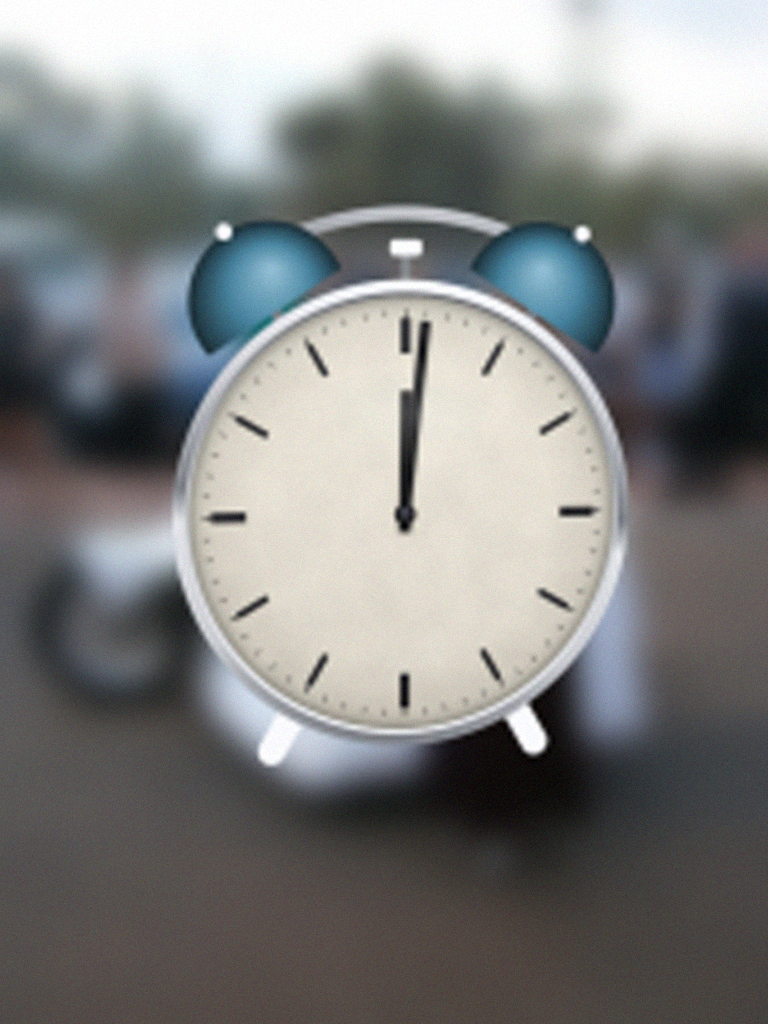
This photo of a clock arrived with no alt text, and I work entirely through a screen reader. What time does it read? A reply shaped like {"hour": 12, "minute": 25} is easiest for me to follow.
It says {"hour": 12, "minute": 1}
